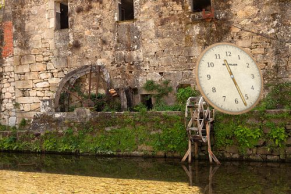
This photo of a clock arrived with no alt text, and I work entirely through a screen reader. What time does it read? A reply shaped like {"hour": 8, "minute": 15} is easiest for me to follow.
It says {"hour": 11, "minute": 27}
